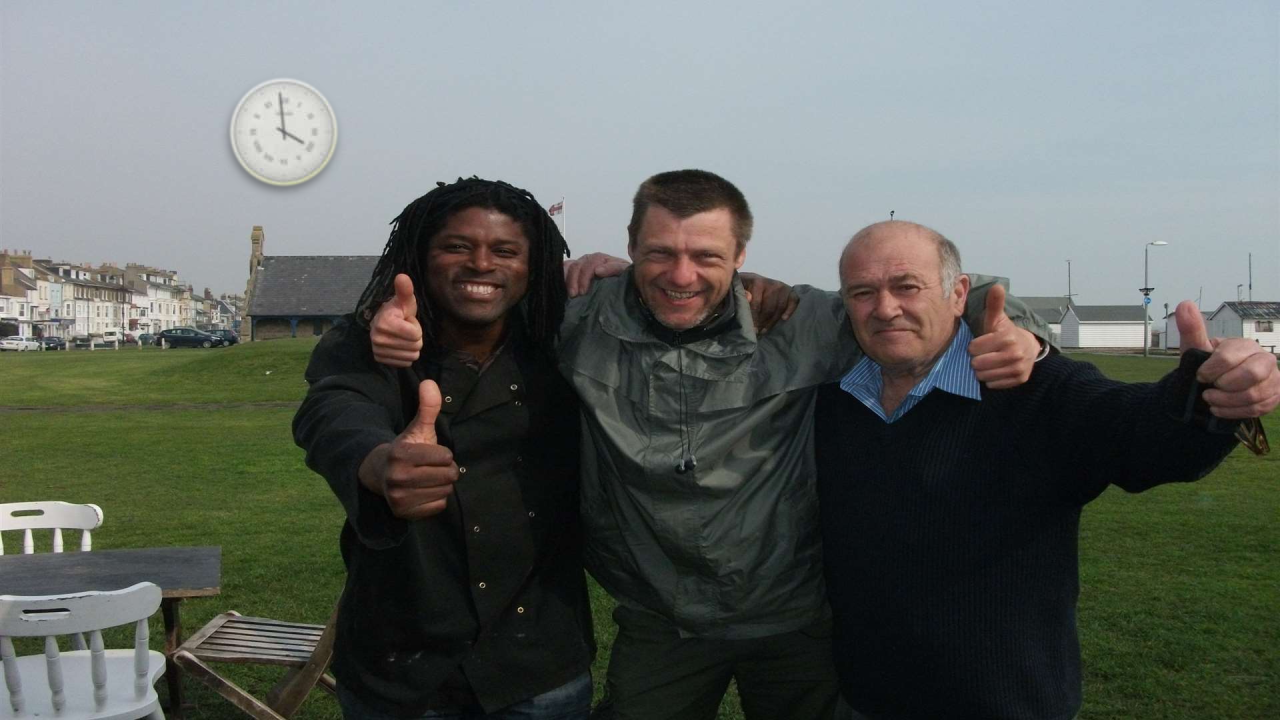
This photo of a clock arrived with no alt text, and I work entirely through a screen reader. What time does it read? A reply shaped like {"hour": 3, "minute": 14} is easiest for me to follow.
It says {"hour": 3, "minute": 59}
